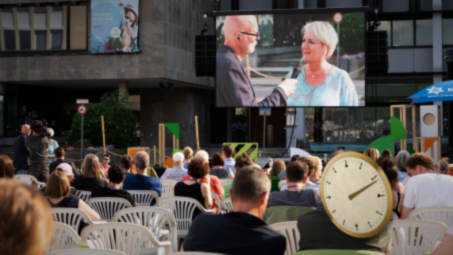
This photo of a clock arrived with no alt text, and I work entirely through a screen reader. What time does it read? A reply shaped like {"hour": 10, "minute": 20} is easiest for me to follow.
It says {"hour": 2, "minute": 11}
